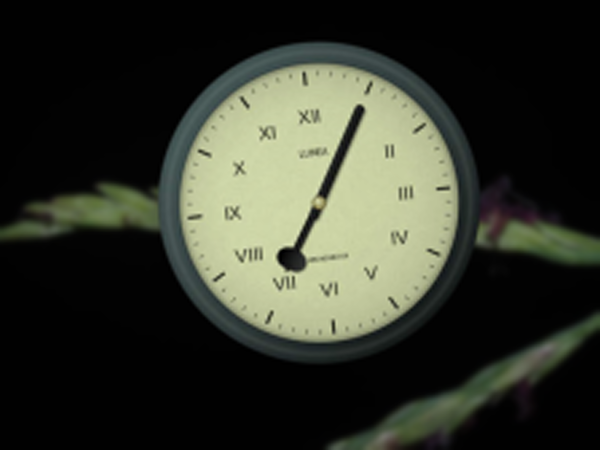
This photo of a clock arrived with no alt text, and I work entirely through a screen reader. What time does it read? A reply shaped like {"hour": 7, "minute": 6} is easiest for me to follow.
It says {"hour": 7, "minute": 5}
